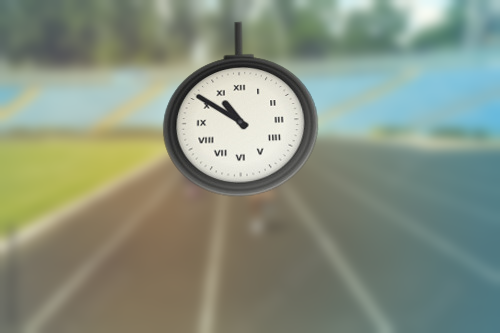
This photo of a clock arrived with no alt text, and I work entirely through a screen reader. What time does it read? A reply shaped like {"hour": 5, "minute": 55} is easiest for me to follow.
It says {"hour": 10, "minute": 51}
